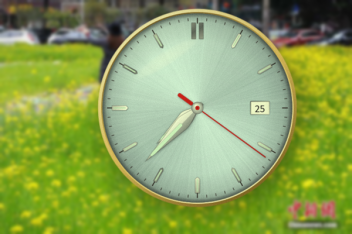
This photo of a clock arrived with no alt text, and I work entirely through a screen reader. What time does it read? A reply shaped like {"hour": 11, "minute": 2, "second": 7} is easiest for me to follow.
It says {"hour": 7, "minute": 37, "second": 21}
